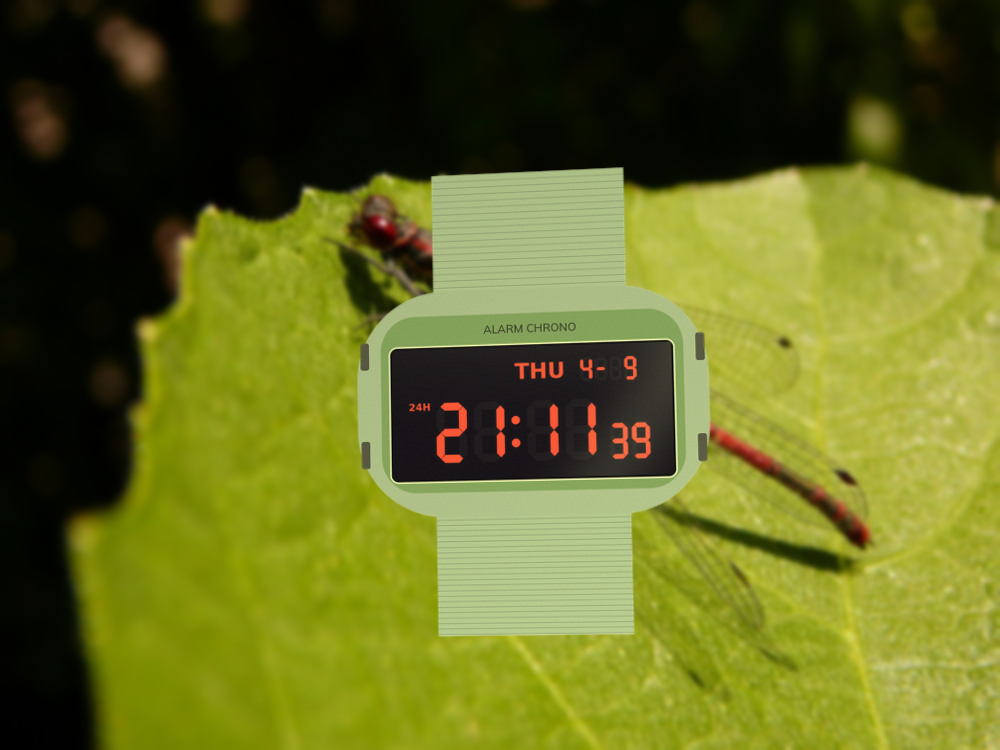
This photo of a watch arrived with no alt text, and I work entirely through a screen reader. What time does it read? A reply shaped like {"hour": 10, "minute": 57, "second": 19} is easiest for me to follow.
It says {"hour": 21, "minute": 11, "second": 39}
